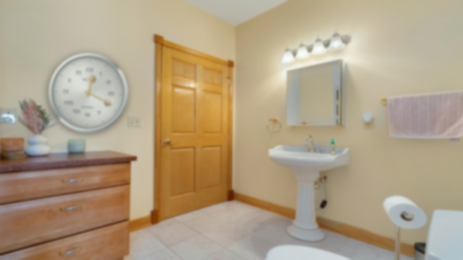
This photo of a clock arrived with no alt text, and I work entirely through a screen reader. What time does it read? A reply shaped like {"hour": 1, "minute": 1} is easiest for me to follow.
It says {"hour": 12, "minute": 19}
